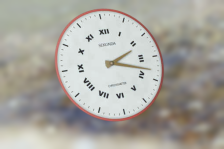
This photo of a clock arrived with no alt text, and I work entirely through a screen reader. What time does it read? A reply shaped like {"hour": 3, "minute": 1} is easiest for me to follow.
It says {"hour": 2, "minute": 18}
